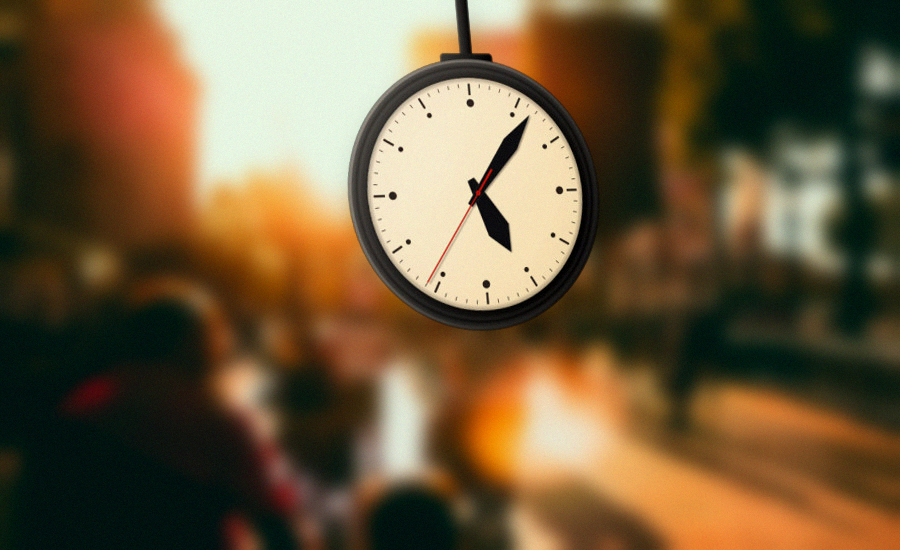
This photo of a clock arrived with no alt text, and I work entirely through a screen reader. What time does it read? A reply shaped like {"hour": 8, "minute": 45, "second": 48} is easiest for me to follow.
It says {"hour": 5, "minute": 6, "second": 36}
